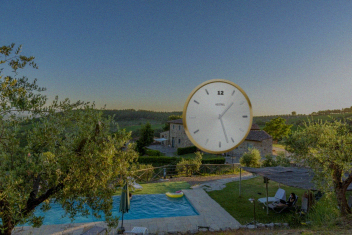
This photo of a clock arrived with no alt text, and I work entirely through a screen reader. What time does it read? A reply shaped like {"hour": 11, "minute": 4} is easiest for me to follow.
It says {"hour": 1, "minute": 27}
